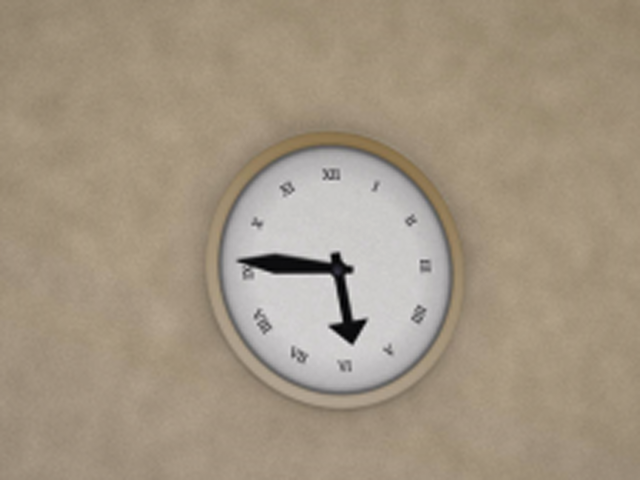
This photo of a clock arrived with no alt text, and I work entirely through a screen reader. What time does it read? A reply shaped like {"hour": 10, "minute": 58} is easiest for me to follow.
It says {"hour": 5, "minute": 46}
